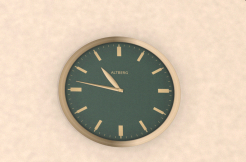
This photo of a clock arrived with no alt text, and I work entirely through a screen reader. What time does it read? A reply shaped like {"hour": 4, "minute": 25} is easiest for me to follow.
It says {"hour": 10, "minute": 47}
